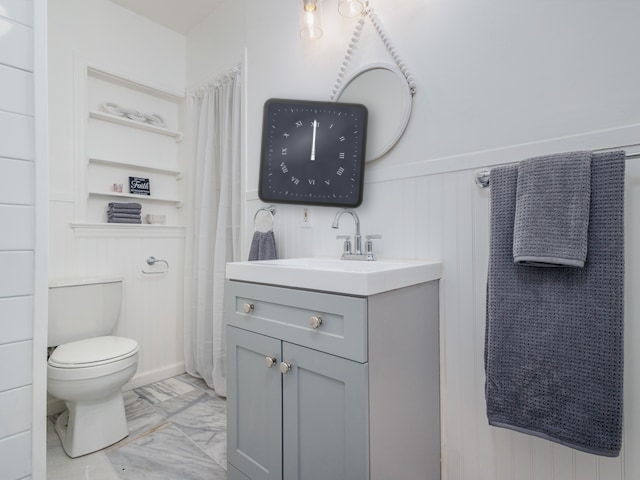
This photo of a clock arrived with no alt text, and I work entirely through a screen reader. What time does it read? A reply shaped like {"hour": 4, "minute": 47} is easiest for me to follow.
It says {"hour": 12, "minute": 0}
